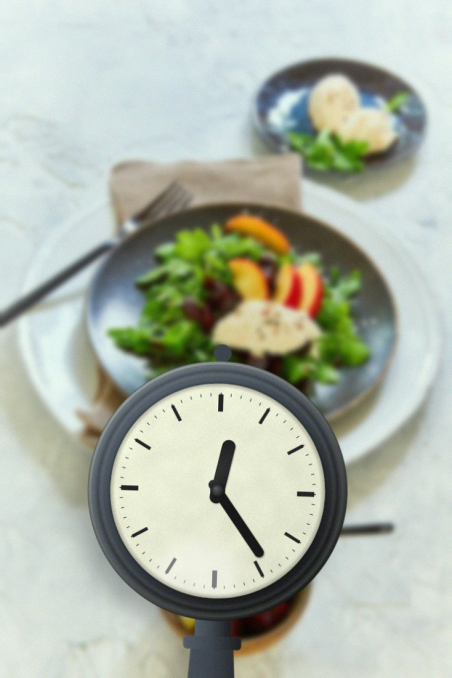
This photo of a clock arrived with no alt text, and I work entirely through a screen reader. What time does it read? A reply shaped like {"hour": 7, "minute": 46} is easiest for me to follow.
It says {"hour": 12, "minute": 24}
